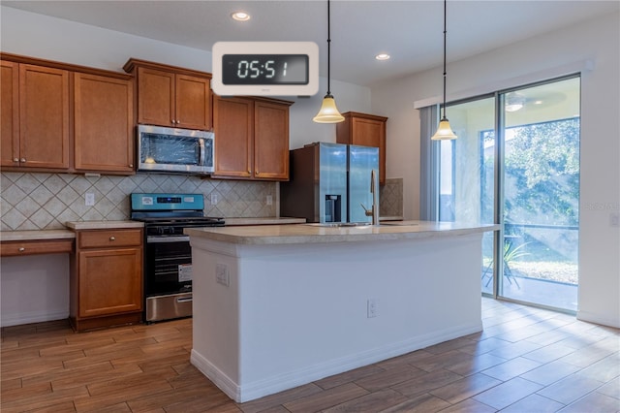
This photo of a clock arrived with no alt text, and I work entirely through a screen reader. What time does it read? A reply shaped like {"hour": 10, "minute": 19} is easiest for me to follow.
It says {"hour": 5, "minute": 51}
